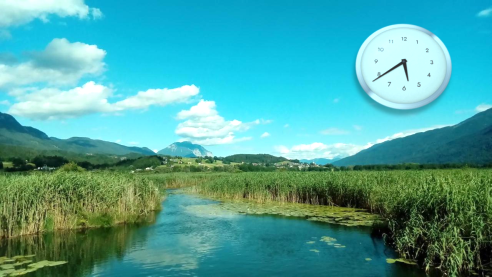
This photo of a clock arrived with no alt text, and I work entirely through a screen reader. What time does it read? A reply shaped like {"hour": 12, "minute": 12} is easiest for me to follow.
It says {"hour": 5, "minute": 39}
